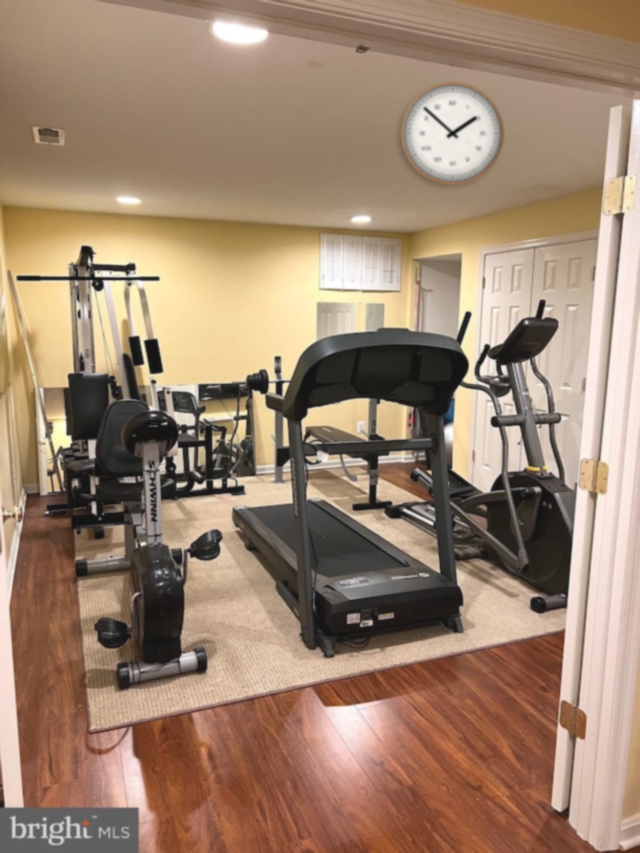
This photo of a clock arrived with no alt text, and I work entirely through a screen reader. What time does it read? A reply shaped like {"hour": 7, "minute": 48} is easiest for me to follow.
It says {"hour": 1, "minute": 52}
